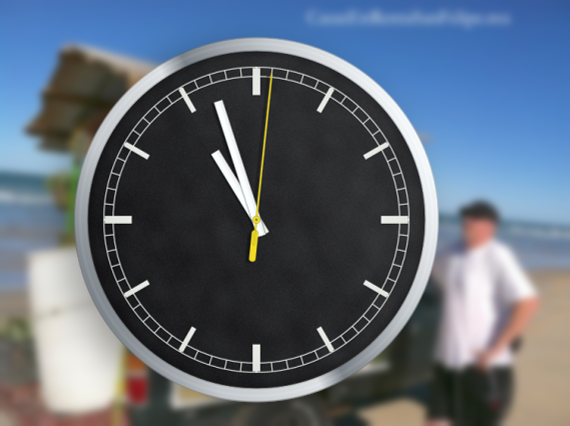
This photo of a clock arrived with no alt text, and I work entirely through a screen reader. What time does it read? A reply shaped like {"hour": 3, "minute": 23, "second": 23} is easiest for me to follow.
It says {"hour": 10, "minute": 57, "second": 1}
